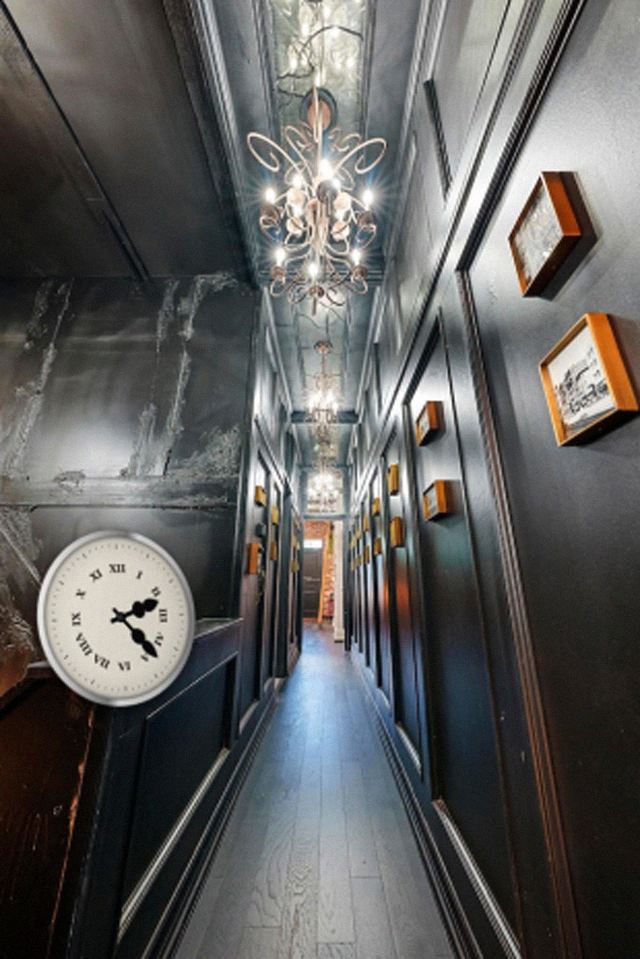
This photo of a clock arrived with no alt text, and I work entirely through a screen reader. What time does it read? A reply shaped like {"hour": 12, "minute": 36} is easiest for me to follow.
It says {"hour": 2, "minute": 23}
